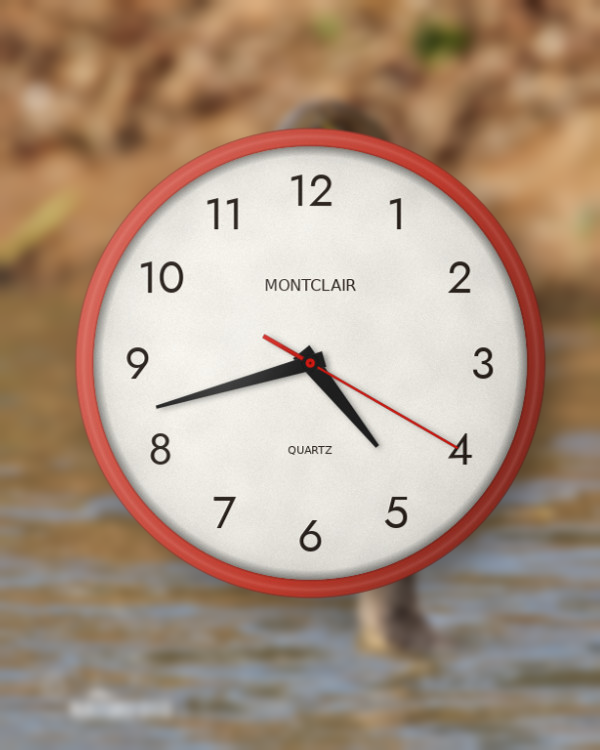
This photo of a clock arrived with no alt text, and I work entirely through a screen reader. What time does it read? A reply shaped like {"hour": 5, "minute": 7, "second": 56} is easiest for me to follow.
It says {"hour": 4, "minute": 42, "second": 20}
